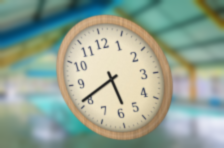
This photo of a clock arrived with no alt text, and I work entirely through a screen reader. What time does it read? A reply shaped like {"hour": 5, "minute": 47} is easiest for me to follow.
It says {"hour": 5, "minute": 41}
